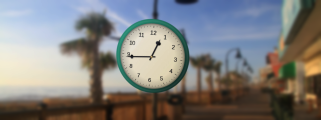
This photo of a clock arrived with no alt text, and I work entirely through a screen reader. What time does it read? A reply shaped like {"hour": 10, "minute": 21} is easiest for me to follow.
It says {"hour": 12, "minute": 44}
